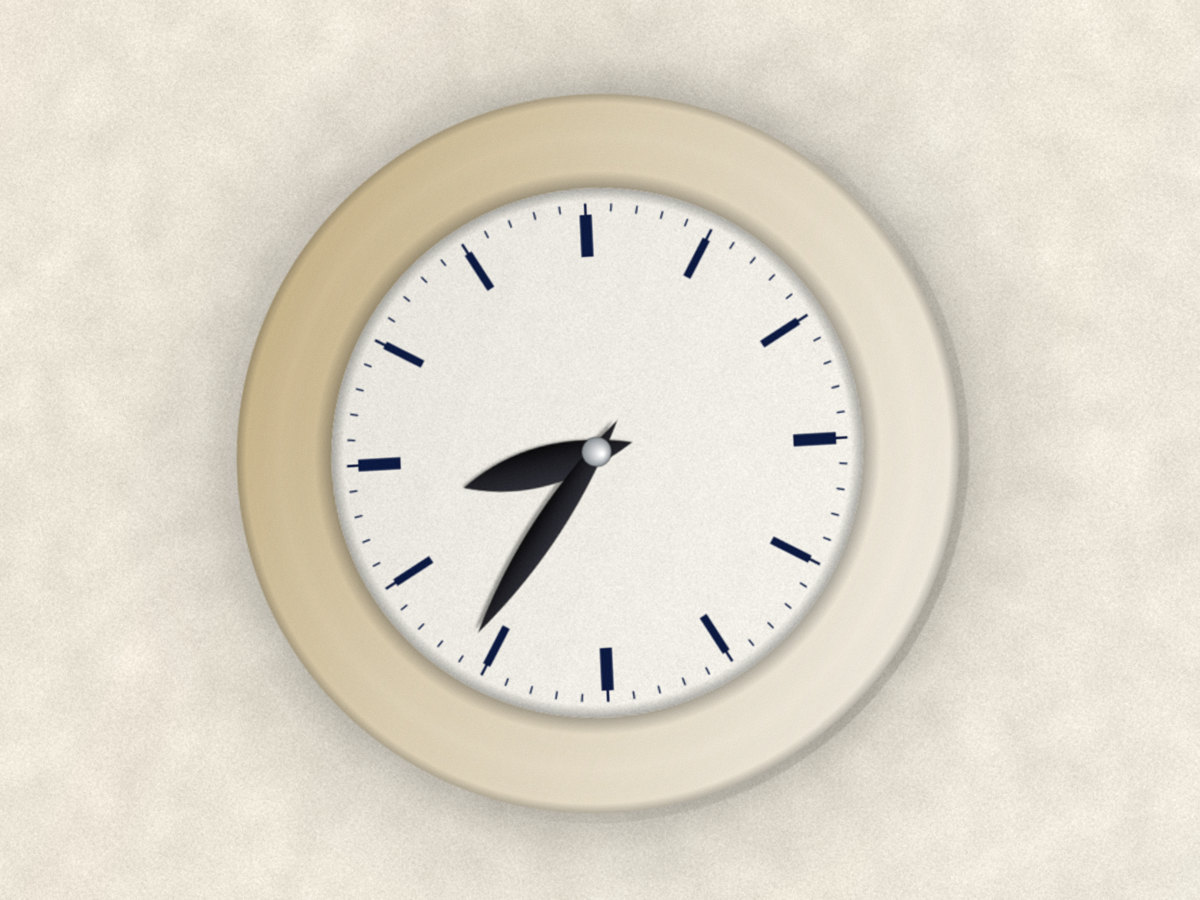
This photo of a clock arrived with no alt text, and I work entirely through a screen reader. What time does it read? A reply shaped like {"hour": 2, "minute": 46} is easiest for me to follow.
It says {"hour": 8, "minute": 36}
